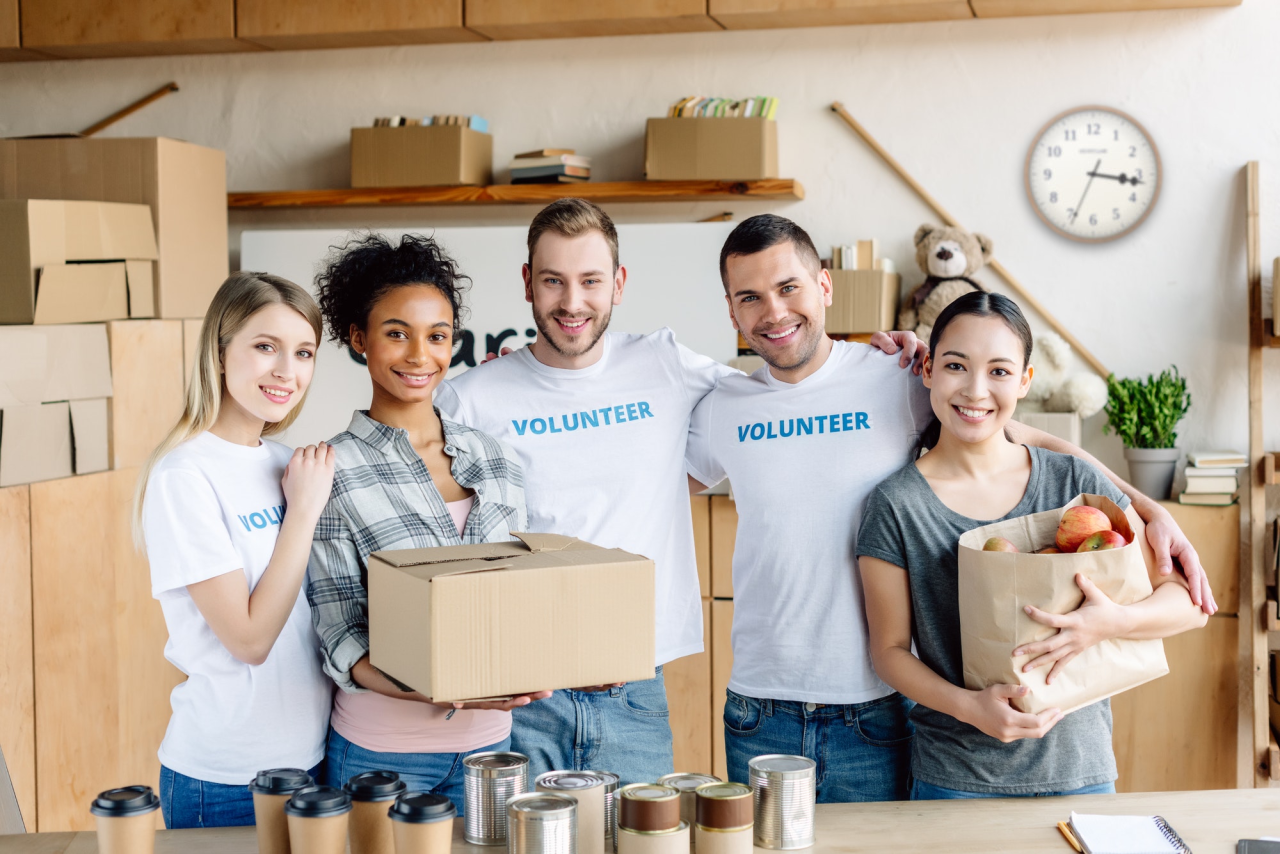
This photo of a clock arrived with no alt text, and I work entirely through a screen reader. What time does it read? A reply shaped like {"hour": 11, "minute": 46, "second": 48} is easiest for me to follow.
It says {"hour": 3, "minute": 16, "second": 34}
